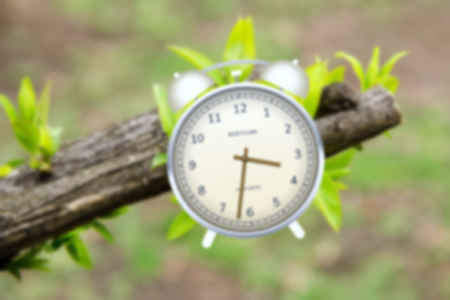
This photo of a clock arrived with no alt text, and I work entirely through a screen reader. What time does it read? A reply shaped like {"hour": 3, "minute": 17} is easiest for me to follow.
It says {"hour": 3, "minute": 32}
